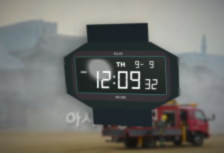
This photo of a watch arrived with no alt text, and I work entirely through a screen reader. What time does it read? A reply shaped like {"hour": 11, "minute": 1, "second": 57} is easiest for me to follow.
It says {"hour": 12, "minute": 9, "second": 32}
